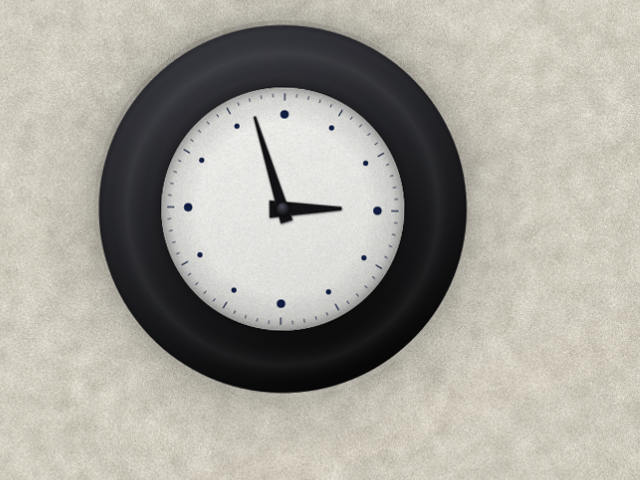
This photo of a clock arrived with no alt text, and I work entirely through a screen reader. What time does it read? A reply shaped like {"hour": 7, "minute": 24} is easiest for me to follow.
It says {"hour": 2, "minute": 57}
